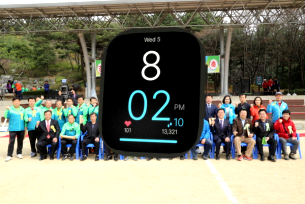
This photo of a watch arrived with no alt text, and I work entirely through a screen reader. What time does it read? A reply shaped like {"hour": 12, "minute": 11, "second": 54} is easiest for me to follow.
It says {"hour": 8, "minute": 2, "second": 10}
